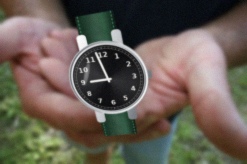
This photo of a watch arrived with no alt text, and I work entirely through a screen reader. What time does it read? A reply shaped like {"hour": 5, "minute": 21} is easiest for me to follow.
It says {"hour": 8, "minute": 58}
